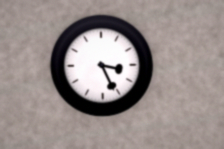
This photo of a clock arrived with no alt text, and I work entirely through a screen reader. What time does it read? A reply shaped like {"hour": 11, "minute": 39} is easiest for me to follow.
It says {"hour": 3, "minute": 26}
